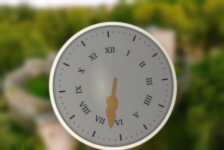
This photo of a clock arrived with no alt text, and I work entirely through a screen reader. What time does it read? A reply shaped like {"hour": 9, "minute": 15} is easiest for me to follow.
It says {"hour": 6, "minute": 32}
